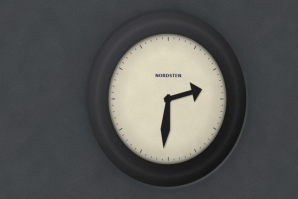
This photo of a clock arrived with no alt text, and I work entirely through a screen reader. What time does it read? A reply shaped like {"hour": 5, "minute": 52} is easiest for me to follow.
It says {"hour": 2, "minute": 31}
